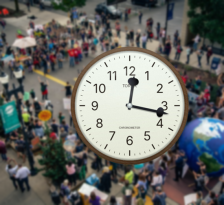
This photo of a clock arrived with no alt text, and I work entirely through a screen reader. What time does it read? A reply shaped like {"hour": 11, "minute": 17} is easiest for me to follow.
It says {"hour": 12, "minute": 17}
